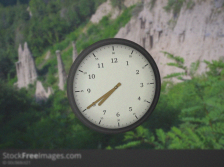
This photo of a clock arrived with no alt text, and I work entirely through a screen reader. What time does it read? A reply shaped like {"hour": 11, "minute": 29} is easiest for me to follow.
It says {"hour": 7, "minute": 40}
